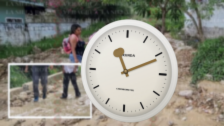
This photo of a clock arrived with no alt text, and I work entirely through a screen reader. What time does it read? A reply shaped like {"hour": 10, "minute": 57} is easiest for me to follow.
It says {"hour": 11, "minute": 11}
